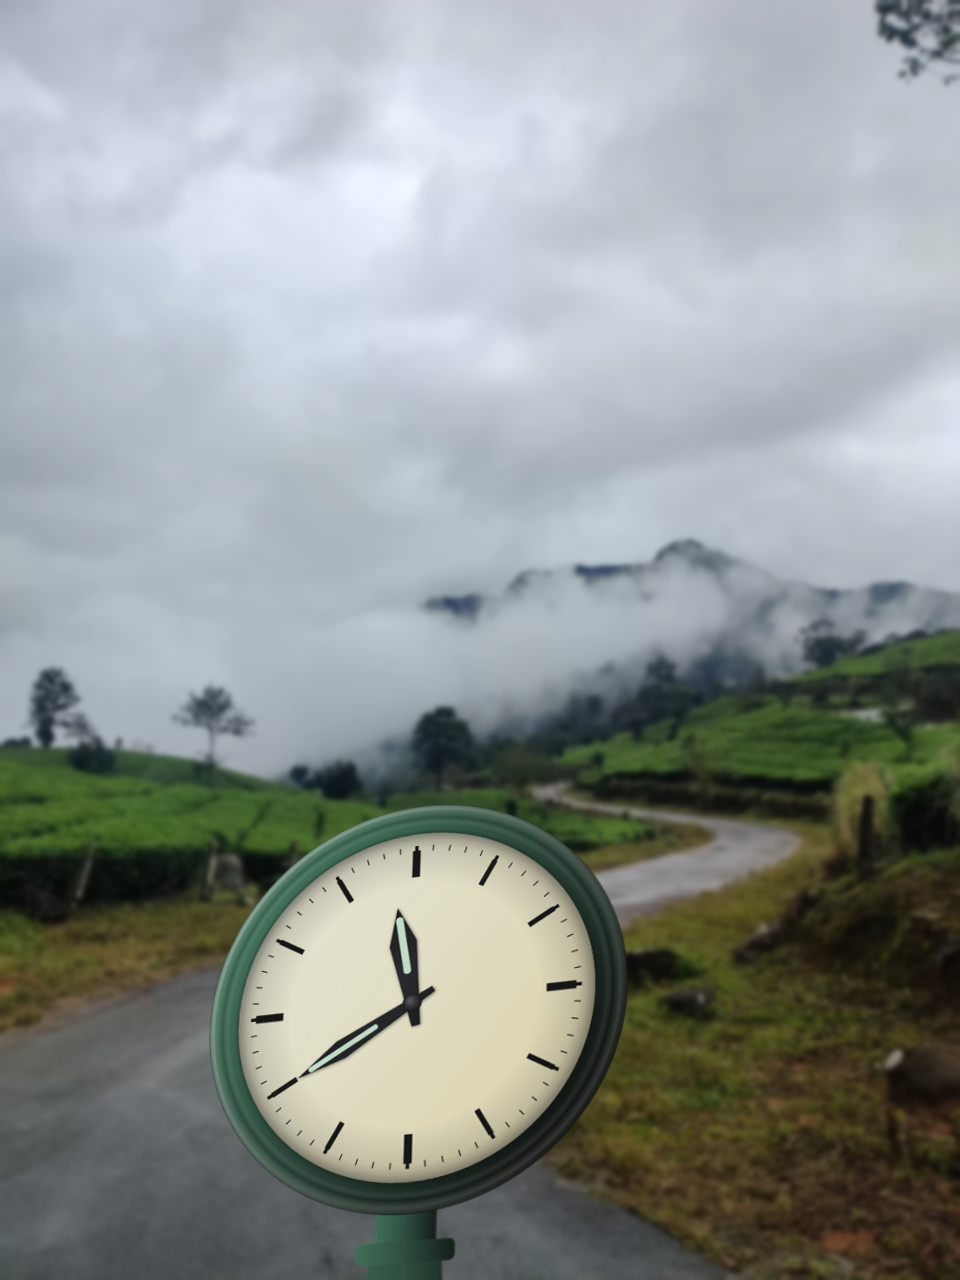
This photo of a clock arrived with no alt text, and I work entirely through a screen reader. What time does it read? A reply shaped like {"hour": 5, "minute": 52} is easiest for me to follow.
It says {"hour": 11, "minute": 40}
